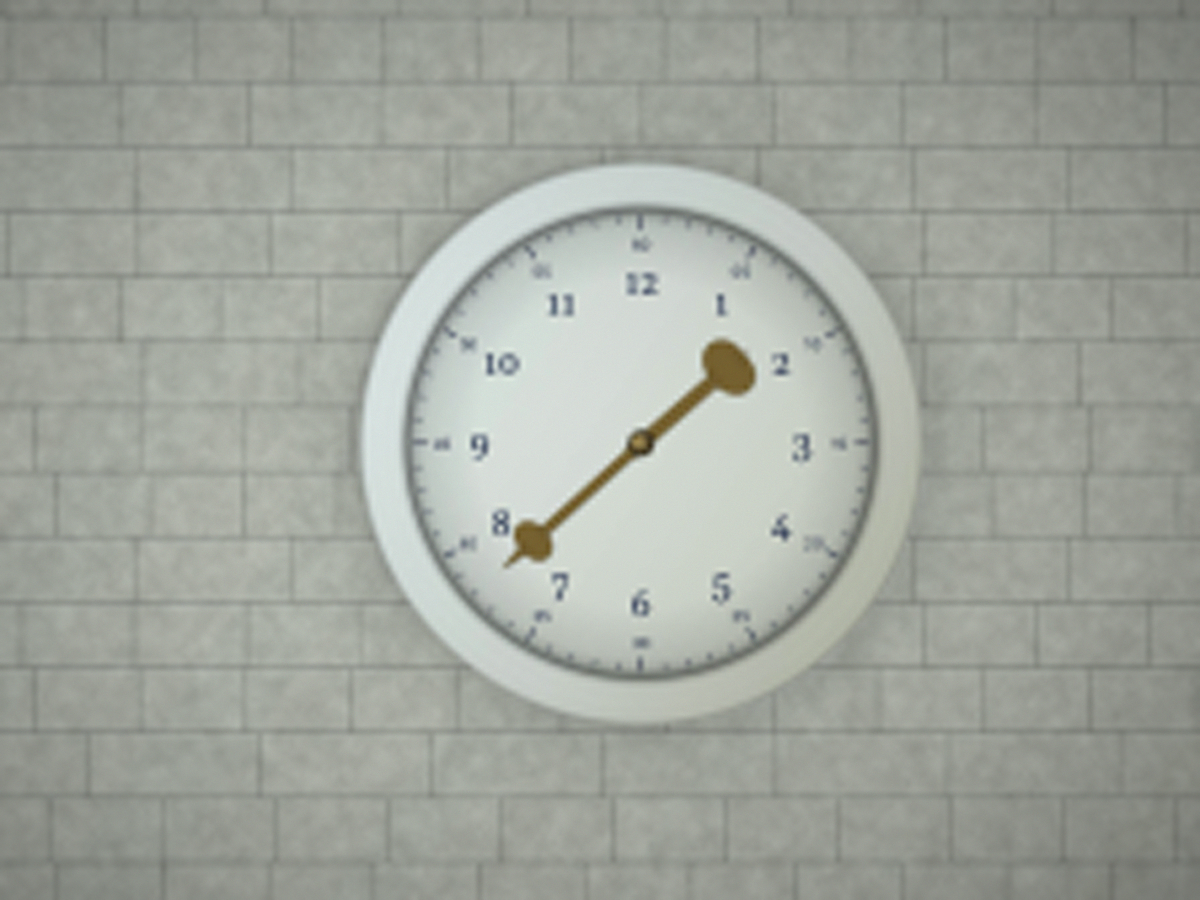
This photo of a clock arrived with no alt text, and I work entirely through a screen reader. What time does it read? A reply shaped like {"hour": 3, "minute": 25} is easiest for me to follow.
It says {"hour": 1, "minute": 38}
